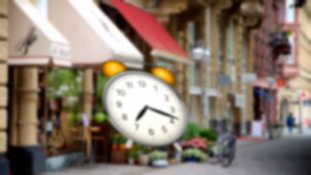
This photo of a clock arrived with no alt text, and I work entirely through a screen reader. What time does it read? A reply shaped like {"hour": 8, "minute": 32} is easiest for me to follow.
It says {"hour": 7, "minute": 18}
